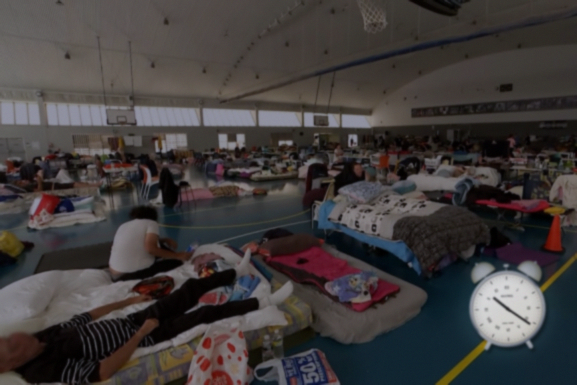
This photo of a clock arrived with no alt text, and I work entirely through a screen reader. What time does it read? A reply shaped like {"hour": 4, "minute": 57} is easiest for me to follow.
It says {"hour": 10, "minute": 21}
